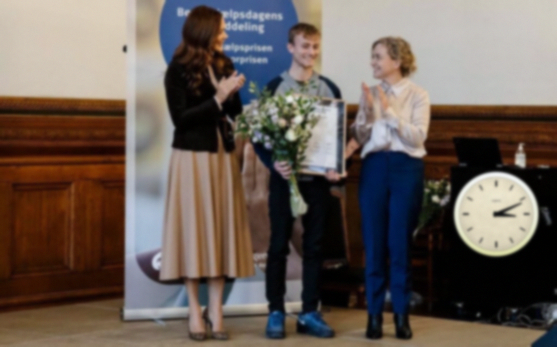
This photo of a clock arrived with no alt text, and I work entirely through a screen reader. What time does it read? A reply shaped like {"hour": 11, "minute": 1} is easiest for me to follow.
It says {"hour": 3, "minute": 11}
